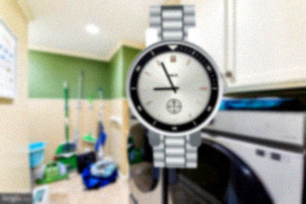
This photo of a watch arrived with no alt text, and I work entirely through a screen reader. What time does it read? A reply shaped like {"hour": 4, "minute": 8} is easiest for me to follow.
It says {"hour": 8, "minute": 56}
